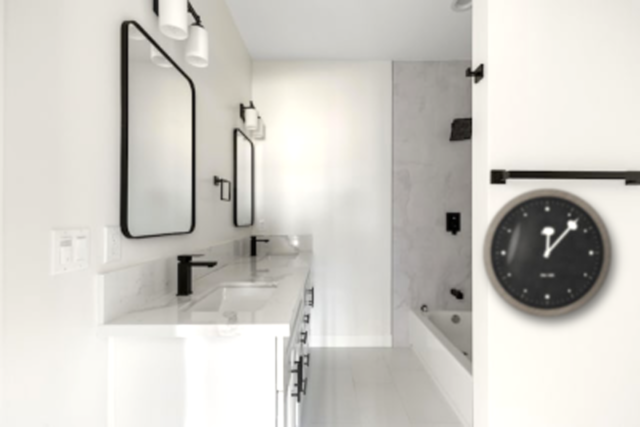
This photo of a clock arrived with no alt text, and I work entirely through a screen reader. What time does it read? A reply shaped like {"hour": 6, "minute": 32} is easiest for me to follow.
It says {"hour": 12, "minute": 7}
